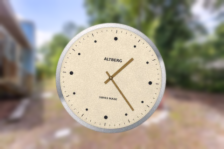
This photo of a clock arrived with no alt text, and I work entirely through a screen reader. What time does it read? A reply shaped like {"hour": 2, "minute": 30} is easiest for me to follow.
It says {"hour": 1, "minute": 23}
